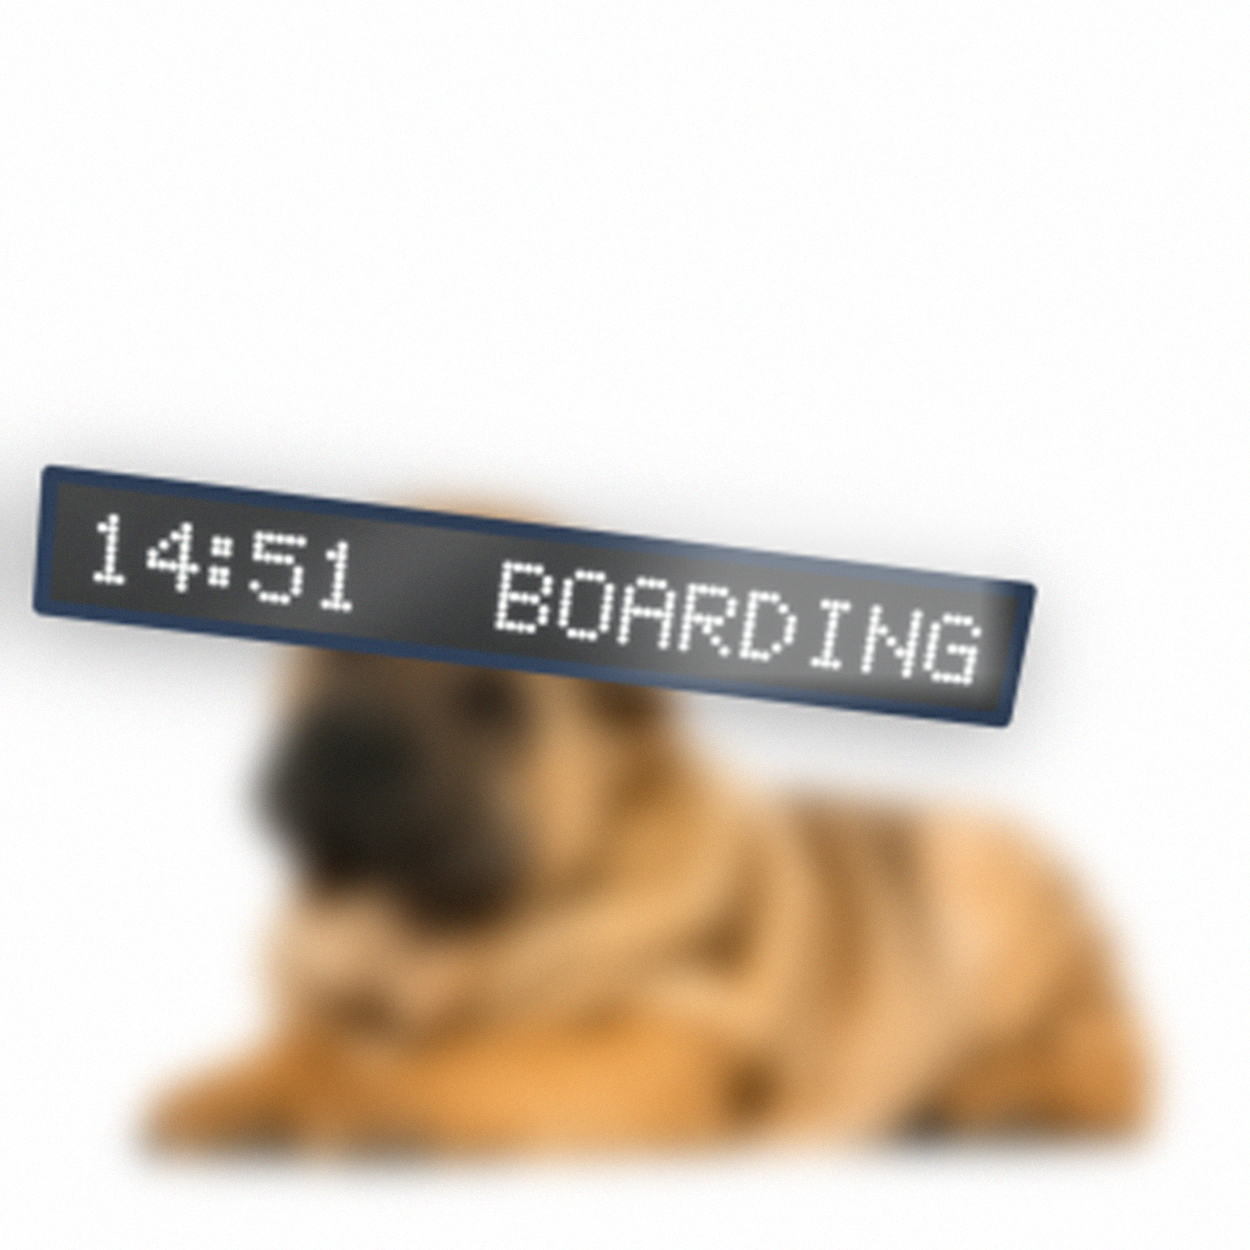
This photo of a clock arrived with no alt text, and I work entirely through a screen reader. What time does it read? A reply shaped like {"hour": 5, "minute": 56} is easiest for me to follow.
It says {"hour": 14, "minute": 51}
